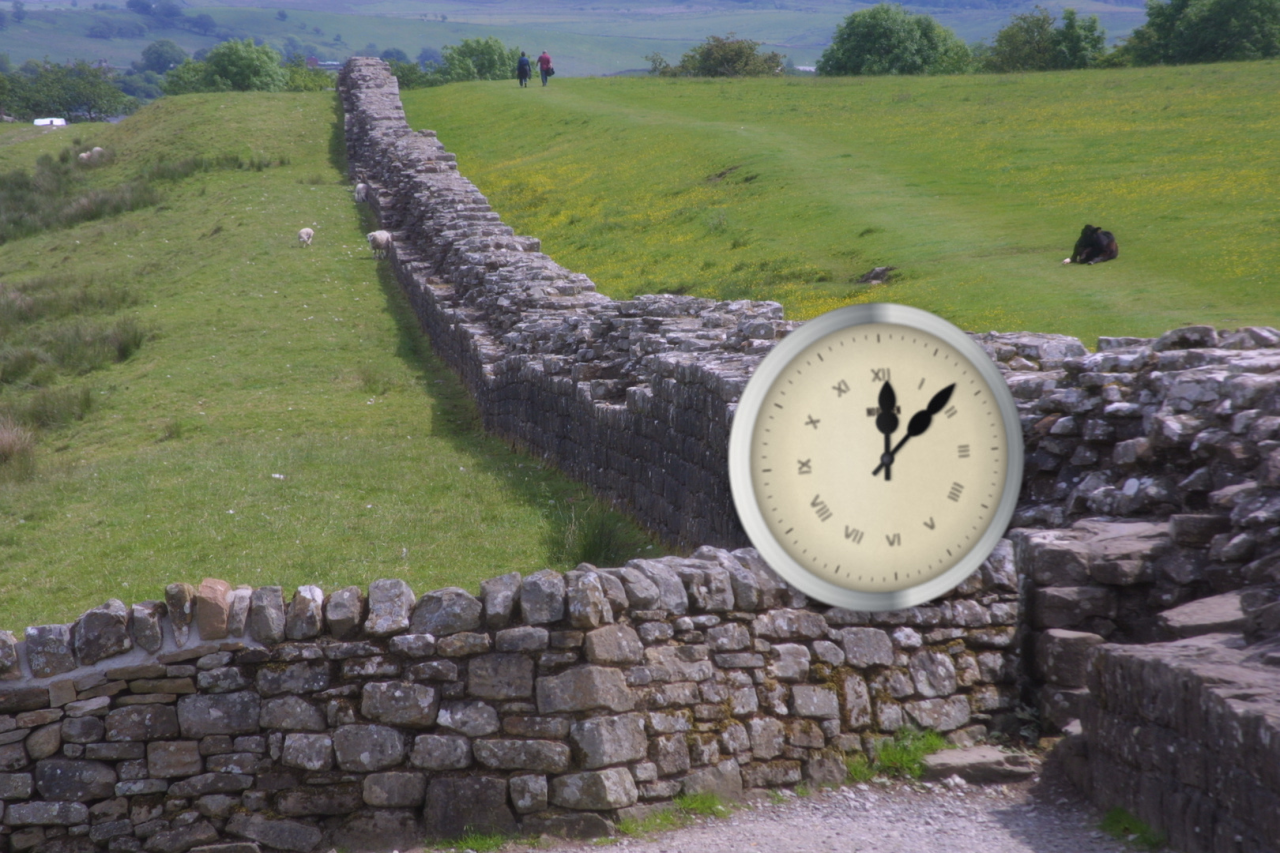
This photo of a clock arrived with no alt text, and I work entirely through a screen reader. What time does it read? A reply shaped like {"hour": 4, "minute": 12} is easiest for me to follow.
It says {"hour": 12, "minute": 8}
